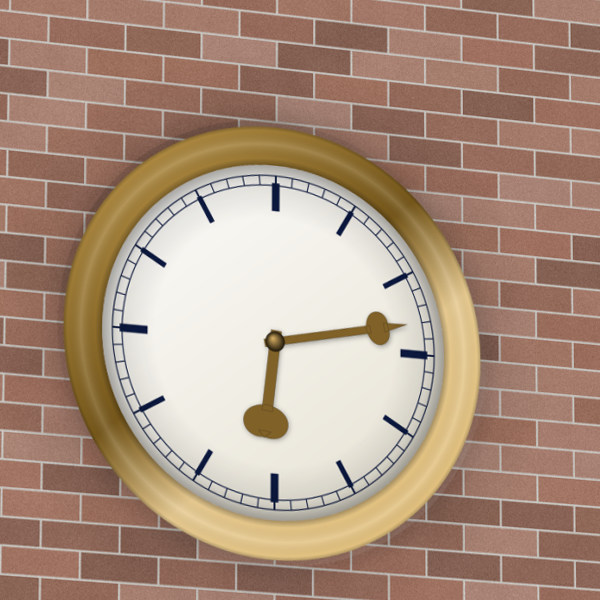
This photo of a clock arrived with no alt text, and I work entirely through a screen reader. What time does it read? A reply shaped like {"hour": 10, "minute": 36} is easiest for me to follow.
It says {"hour": 6, "minute": 13}
